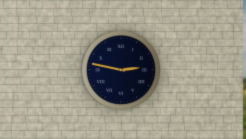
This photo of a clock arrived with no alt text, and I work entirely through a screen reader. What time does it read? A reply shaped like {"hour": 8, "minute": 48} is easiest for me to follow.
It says {"hour": 2, "minute": 47}
